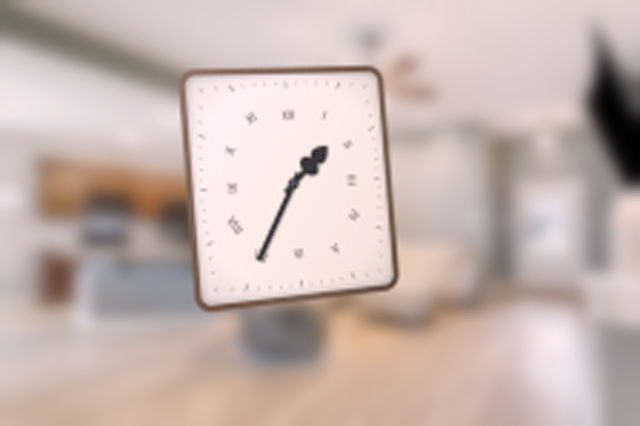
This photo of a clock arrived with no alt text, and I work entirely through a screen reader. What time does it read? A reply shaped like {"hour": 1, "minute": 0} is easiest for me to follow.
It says {"hour": 1, "minute": 35}
